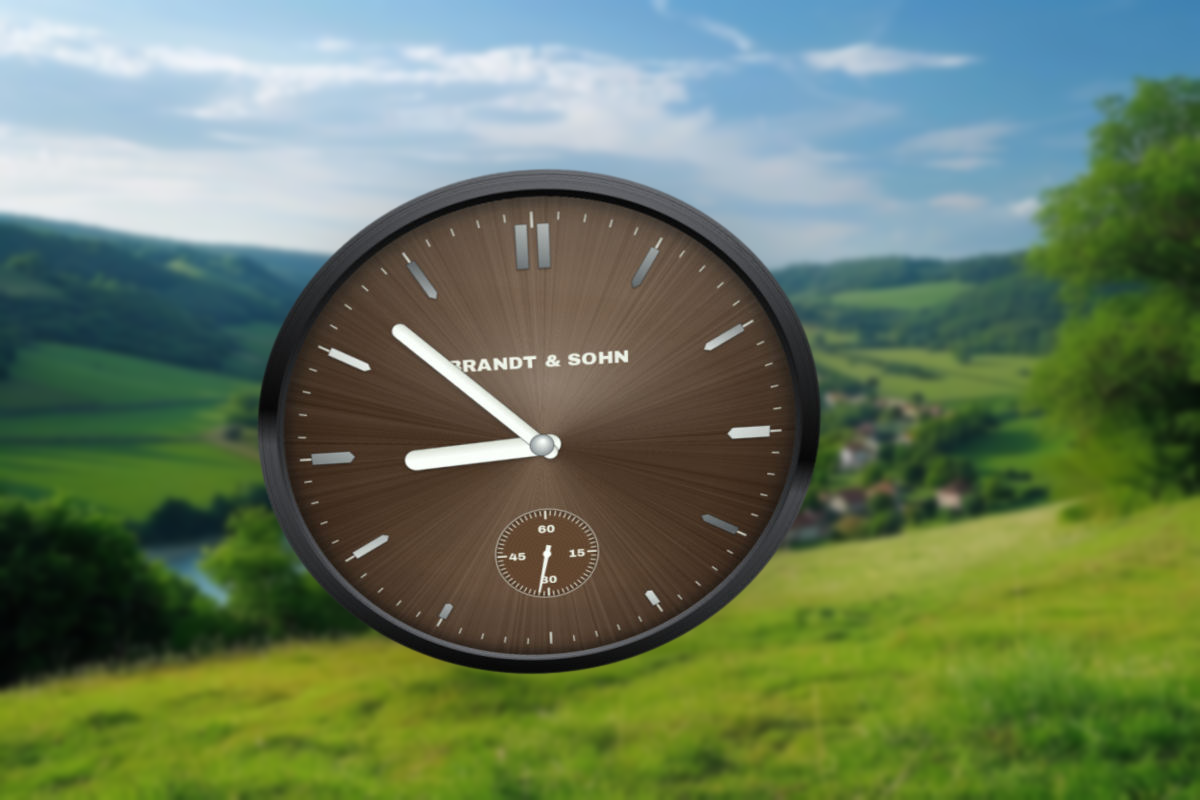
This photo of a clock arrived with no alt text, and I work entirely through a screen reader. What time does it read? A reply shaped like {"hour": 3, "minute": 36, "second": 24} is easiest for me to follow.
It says {"hour": 8, "minute": 52, "second": 32}
